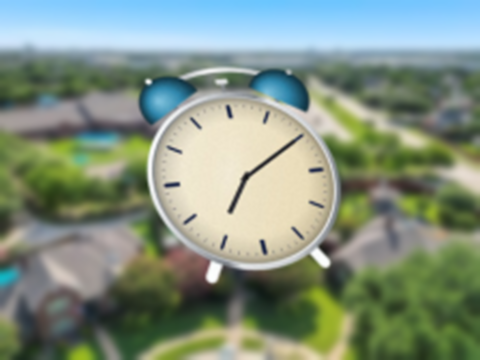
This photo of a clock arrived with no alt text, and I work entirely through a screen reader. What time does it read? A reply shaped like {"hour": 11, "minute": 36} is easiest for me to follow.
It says {"hour": 7, "minute": 10}
